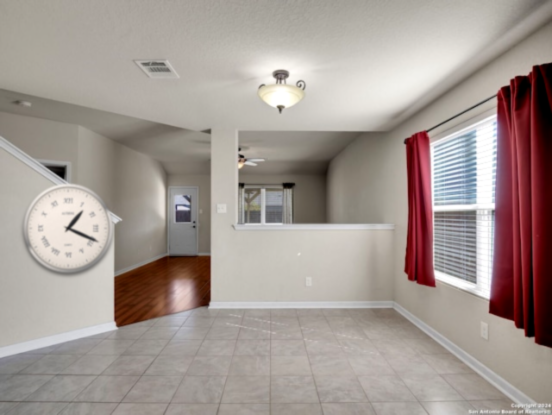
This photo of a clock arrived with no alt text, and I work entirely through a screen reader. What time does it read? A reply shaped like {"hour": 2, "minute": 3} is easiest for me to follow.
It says {"hour": 1, "minute": 19}
